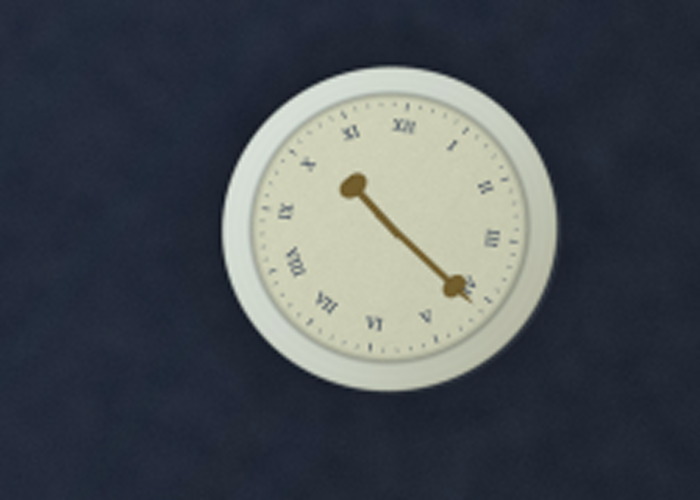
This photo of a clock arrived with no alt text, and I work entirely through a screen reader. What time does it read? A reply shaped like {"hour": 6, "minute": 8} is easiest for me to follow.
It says {"hour": 10, "minute": 21}
